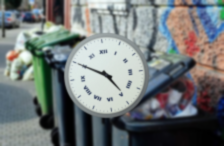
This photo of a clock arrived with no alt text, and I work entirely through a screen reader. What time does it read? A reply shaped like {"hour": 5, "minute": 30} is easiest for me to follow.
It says {"hour": 4, "minute": 50}
